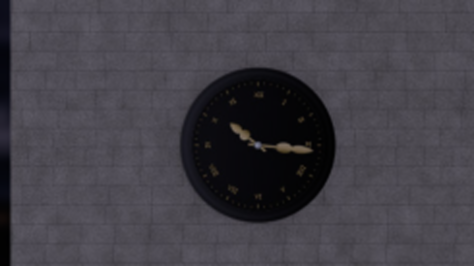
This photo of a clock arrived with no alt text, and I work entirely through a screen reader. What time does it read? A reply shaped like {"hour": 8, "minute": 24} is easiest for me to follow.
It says {"hour": 10, "minute": 16}
